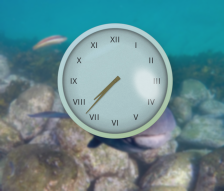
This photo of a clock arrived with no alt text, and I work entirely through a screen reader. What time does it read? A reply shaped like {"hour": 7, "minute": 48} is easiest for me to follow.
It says {"hour": 7, "minute": 37}
